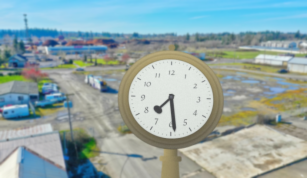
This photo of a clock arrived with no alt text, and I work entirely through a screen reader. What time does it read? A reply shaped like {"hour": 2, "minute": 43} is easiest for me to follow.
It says {"hour": 7, "minute": 29}
